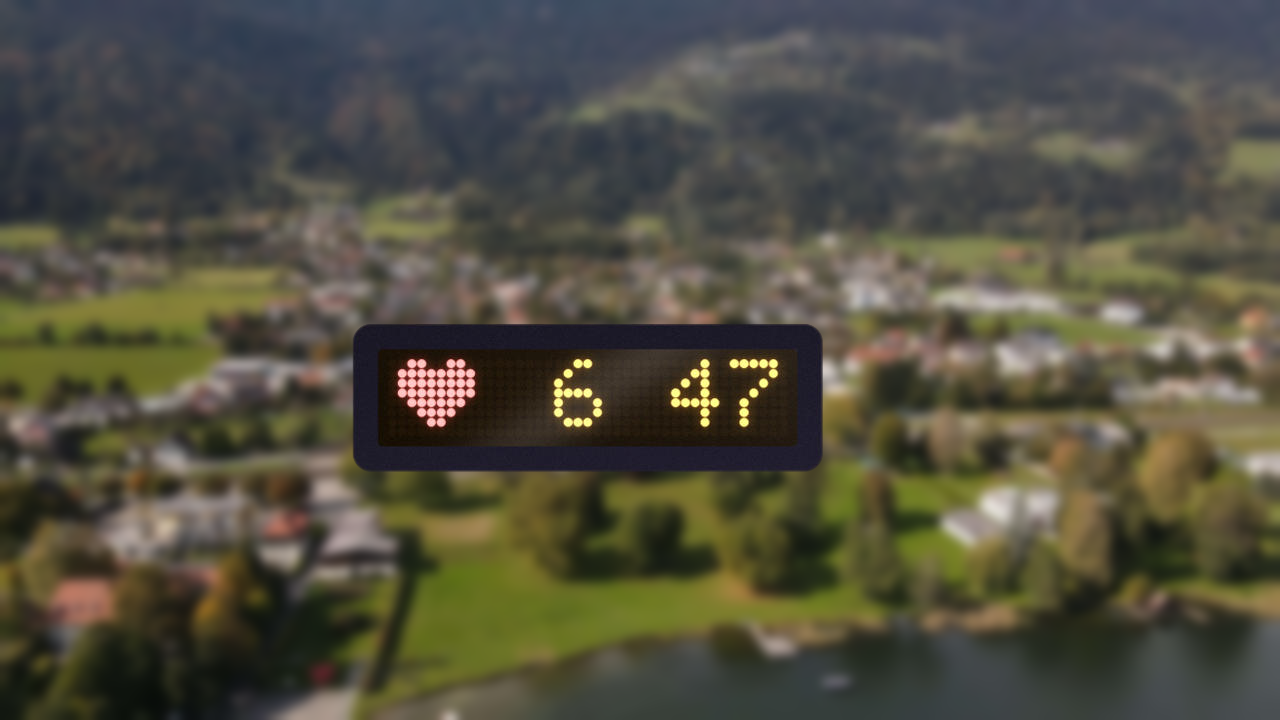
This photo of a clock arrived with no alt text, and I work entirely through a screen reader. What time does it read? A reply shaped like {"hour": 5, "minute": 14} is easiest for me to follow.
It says {"hour": 6, "minute": 47}
